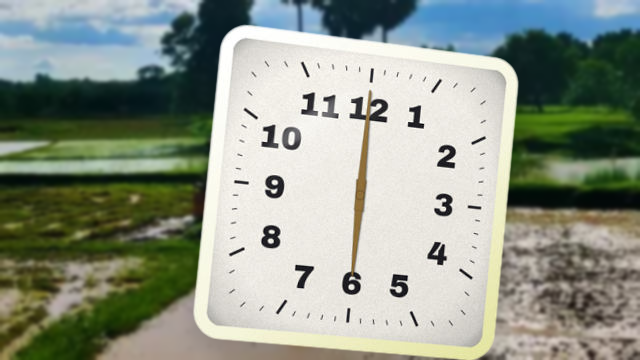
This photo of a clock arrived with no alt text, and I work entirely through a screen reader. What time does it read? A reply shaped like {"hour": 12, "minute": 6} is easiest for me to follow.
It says {"hour": 6, "minute": 0}
